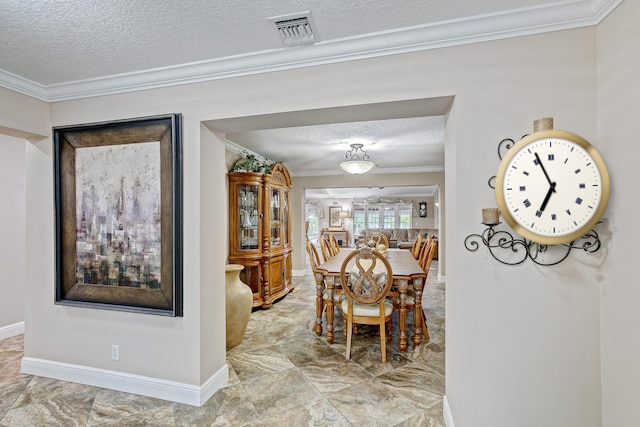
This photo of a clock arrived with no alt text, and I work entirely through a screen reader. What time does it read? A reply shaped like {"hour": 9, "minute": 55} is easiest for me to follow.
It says {"hour": 6, "minute": 56}
